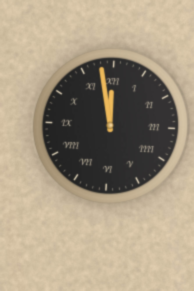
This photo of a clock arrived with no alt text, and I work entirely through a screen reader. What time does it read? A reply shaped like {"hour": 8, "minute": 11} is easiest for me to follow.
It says {"hour": 11, "minute": 58}
